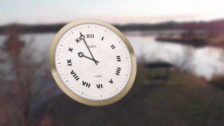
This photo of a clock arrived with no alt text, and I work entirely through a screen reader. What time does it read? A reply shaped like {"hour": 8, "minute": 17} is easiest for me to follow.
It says {"hour": 9, "minute": 57}
